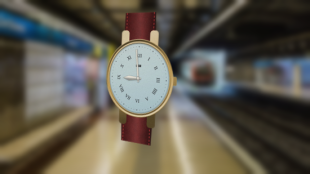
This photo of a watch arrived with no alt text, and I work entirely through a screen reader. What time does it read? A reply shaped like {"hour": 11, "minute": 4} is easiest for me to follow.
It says {"hour": 8, "minute": 59}
